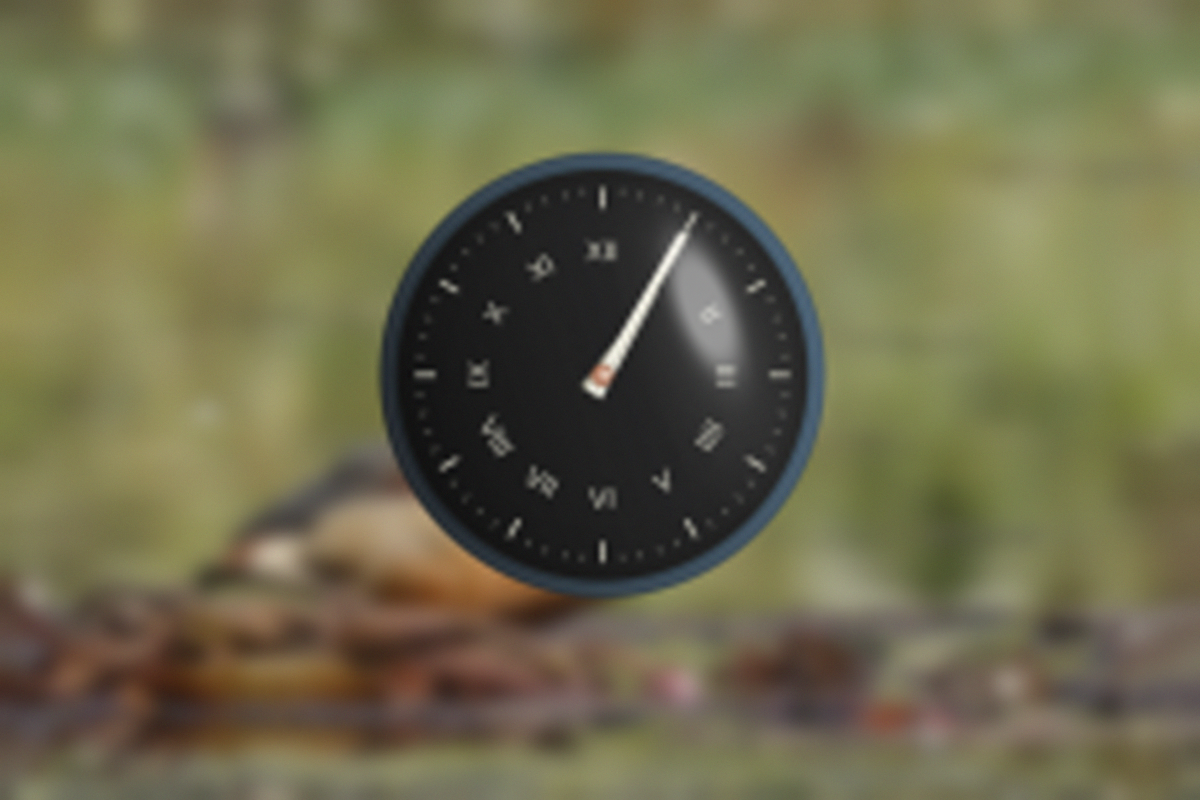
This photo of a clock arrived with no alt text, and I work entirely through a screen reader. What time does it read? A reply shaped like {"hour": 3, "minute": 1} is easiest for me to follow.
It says {"hour": 1, "minute": 5}
